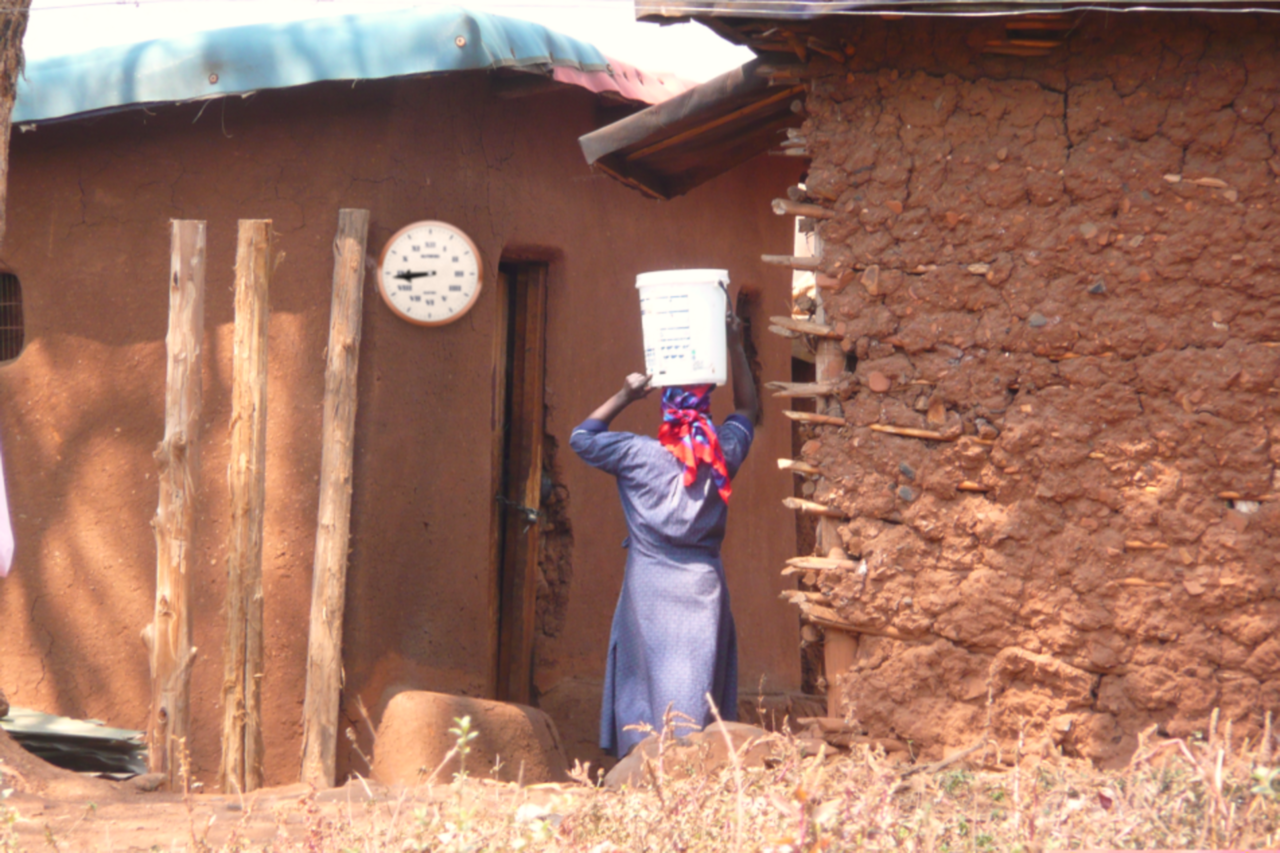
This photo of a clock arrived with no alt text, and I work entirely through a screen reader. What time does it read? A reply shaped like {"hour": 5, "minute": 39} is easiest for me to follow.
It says {"hour": 8, "minute": 44}
